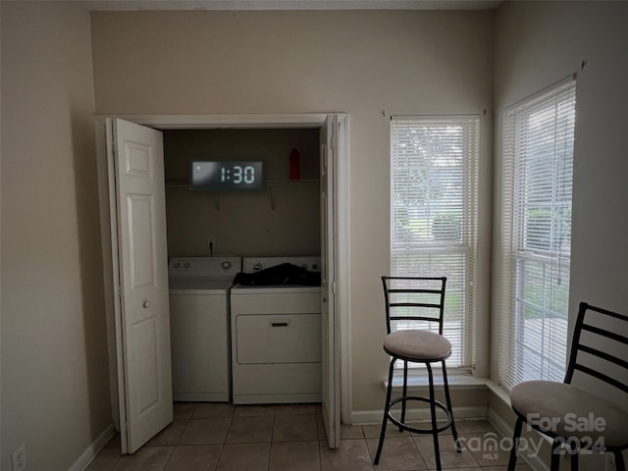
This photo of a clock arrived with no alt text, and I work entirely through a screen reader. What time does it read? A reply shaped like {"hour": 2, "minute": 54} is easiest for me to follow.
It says {"hour": 1, "minute": 30}
